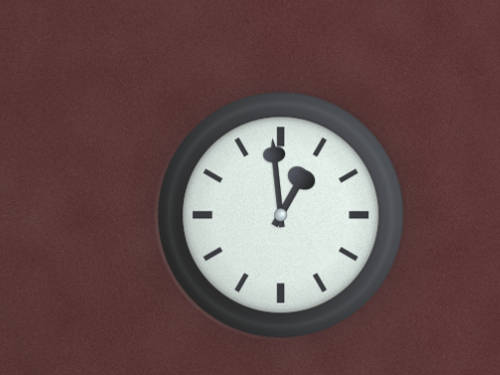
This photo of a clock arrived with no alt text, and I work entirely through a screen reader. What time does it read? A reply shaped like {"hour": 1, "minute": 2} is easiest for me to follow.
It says {"hour": 12, "minute": 59}
